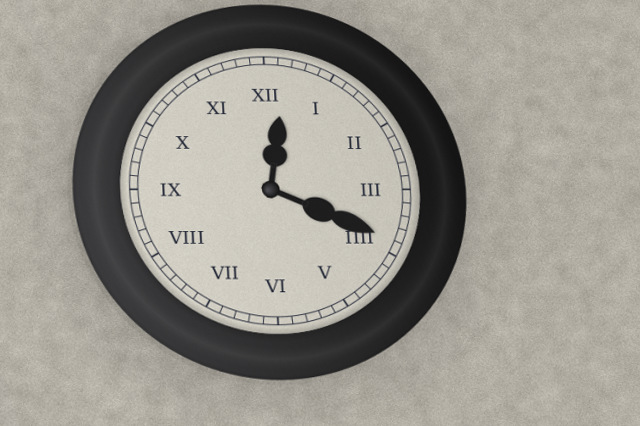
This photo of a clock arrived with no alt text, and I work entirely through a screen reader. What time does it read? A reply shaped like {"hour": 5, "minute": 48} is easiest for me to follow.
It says {"hour": 12, "minute": 19}
